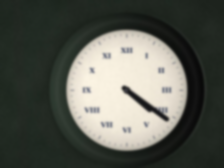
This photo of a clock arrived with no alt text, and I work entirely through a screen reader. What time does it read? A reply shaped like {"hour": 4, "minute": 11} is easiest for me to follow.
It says {"hour": 4, "minute": 21}
